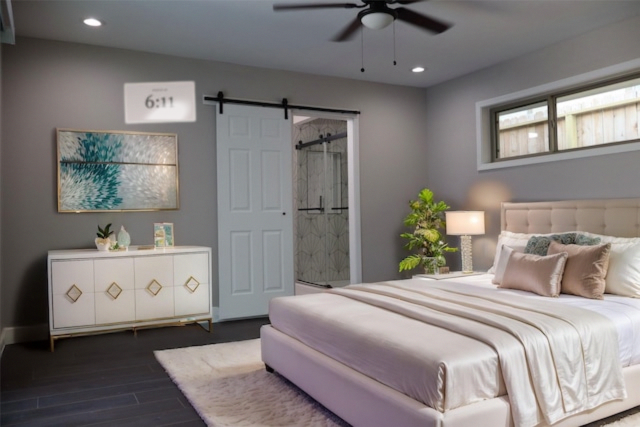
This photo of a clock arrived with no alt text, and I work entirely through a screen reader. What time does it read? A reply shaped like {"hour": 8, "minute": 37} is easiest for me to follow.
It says {"hour": 6, "minute": 11}
